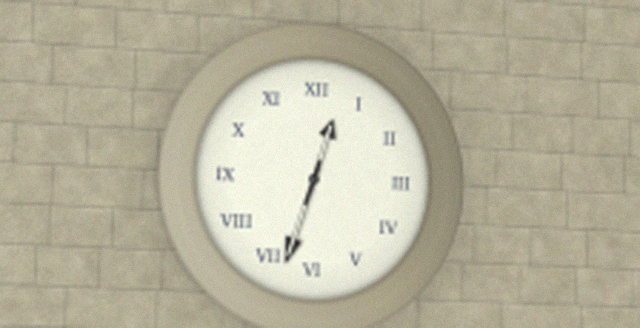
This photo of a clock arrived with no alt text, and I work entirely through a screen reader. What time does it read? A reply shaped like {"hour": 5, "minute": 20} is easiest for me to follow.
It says {"hour": 12, "minute": 33}
